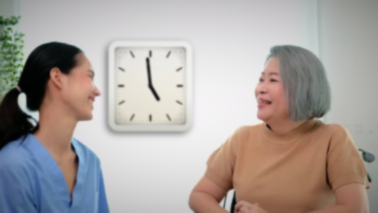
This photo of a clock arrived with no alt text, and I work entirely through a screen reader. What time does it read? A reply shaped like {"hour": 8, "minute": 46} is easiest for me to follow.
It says {"hour": 4, "minute": 59}
